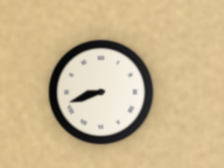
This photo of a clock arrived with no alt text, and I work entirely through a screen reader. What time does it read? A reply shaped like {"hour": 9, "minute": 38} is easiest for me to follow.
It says {"hour": 8, "minute": 42}
